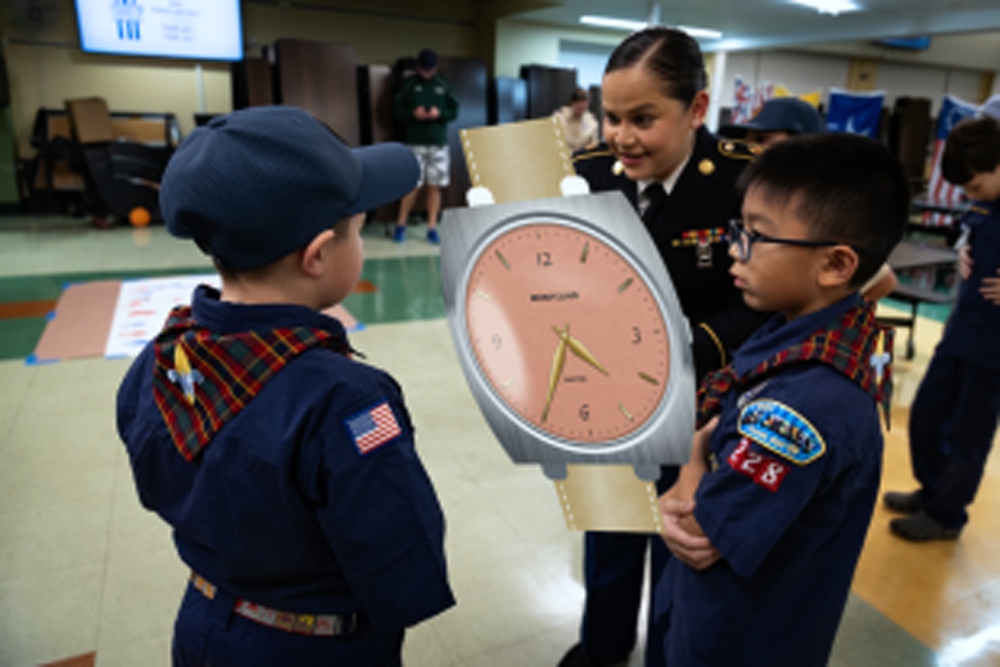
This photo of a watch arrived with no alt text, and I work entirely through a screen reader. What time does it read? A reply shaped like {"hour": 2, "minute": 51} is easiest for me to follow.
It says {"hour": 4, "minute": 35}
